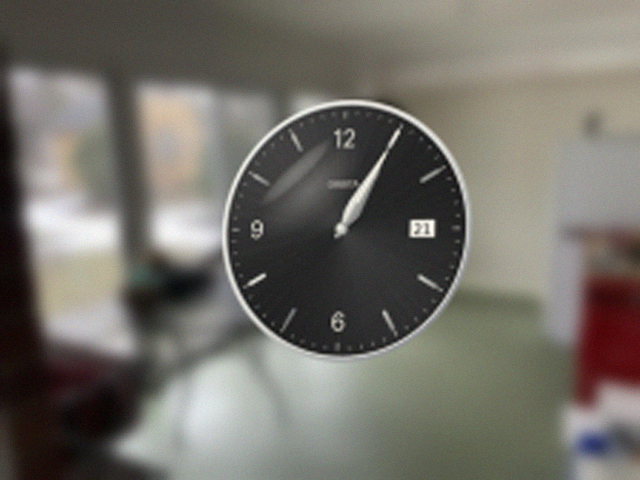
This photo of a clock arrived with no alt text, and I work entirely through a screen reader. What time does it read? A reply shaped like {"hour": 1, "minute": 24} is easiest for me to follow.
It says {"hour": 1, "minute": 5}
